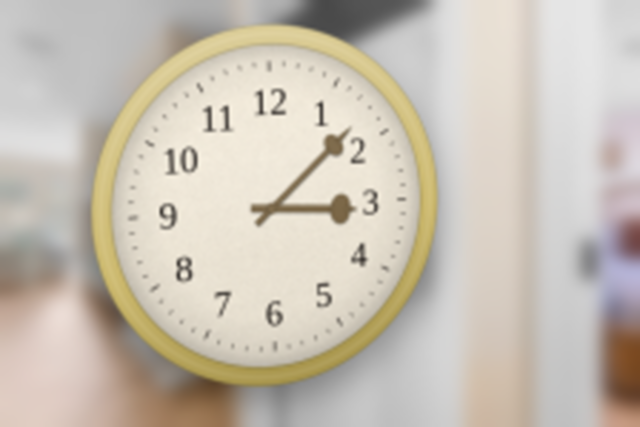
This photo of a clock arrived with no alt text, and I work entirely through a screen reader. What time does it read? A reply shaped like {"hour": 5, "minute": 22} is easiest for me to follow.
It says {"hour": 3, "minute": 8}
